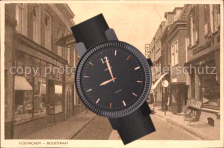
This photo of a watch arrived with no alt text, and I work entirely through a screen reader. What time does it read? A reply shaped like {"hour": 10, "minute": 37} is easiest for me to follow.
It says {"hour": 9, "minute": 1}
